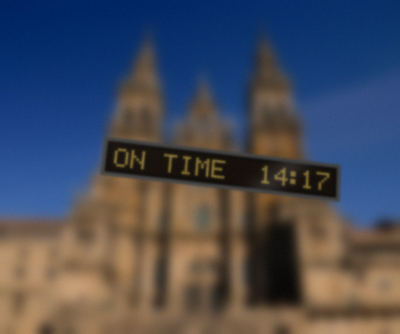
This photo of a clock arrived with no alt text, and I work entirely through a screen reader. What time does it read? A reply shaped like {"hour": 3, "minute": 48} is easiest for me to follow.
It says {"hour": 14, "minute": 17}
